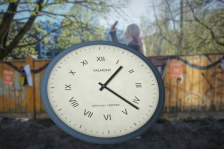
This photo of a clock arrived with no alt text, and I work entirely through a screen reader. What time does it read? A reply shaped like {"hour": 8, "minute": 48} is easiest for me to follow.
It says {"hour": 1, "minute": 22}
